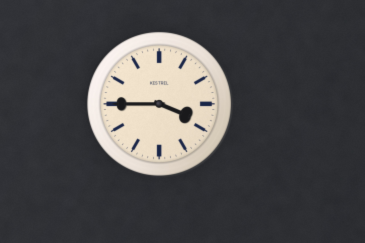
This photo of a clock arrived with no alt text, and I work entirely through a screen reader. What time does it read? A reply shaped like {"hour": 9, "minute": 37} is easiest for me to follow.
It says {"hour": 3, "minute": 45}
